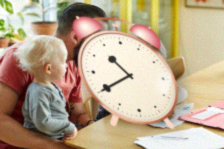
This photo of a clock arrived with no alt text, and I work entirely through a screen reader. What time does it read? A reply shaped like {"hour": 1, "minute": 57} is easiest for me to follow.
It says {"hour": 10, "minute": 40}
